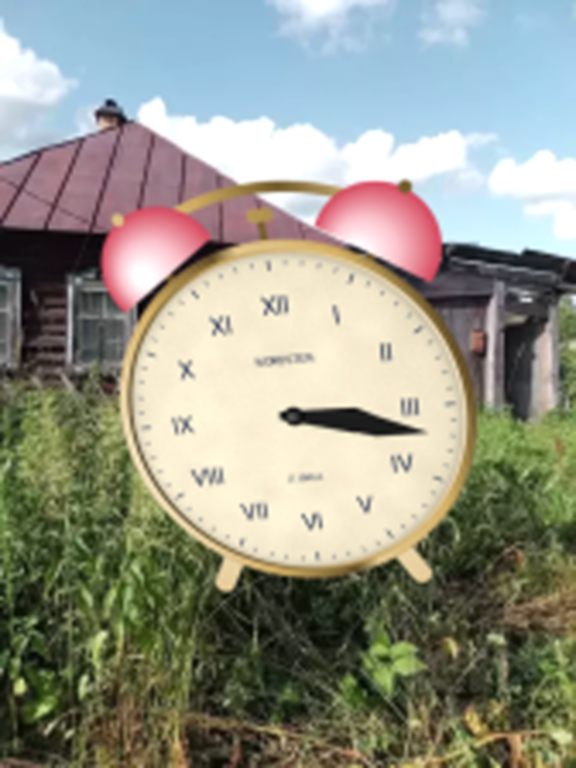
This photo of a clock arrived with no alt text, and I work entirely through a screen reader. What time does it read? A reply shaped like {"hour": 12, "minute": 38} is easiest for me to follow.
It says {"hour": 3, "minute": 17}
